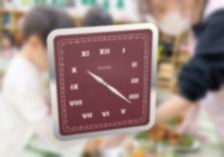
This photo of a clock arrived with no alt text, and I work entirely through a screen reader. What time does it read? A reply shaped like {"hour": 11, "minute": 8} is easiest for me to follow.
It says {"hour": 10, "minute": 22}
